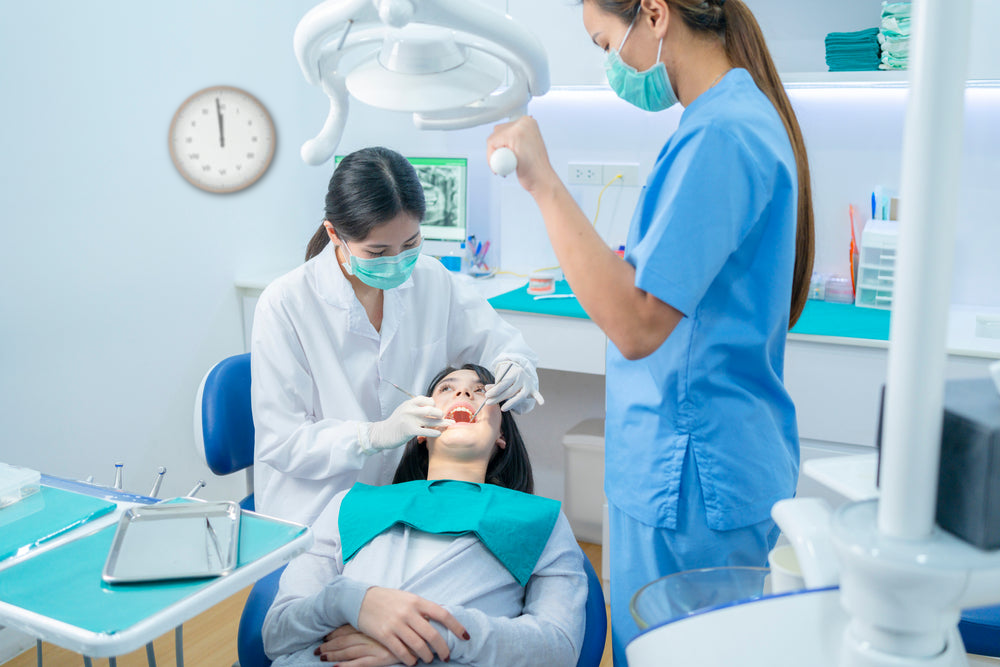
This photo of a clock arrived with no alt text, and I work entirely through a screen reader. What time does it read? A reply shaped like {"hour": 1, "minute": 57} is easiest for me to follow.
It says {"hour": 11, "minute": 59}
